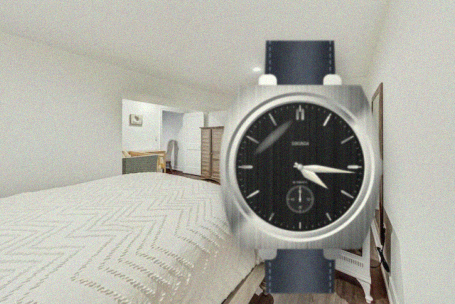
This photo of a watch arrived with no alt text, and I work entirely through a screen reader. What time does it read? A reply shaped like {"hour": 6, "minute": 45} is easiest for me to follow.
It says {"hour": 4, "minute": 16}
